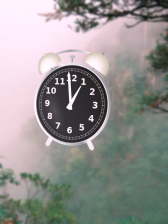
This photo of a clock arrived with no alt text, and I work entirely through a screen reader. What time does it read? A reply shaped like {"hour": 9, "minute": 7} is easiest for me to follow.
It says {"hour": 12, "minute": 59}
